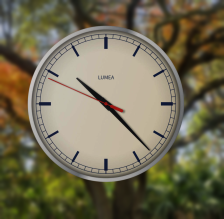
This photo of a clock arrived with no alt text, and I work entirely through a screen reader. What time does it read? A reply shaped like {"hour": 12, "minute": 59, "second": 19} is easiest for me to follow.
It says {"hour": 10, "minute": 22, "second": 49}
